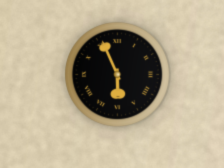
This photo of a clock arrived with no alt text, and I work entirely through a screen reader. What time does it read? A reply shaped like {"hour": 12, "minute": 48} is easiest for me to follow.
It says {"hour": 5, "minute": 56}
